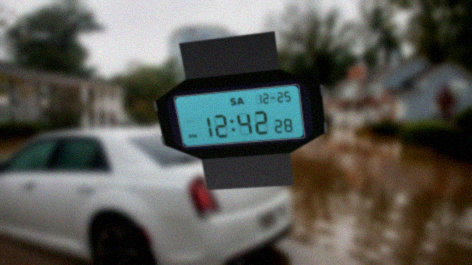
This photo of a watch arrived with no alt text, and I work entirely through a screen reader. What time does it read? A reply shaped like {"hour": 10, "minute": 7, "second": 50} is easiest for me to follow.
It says {"hour": 12, "minute": 42, "second": 28}
